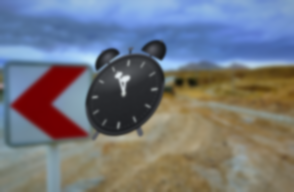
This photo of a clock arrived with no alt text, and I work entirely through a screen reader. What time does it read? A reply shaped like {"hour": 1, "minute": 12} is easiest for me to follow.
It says {"hour": 11, "minute": 56}
